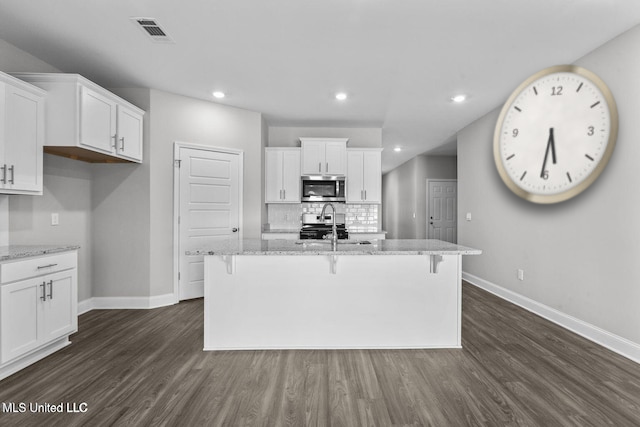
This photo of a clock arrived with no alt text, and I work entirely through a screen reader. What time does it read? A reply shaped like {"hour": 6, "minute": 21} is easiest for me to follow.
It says {"hour": 5, "minute": 31}
